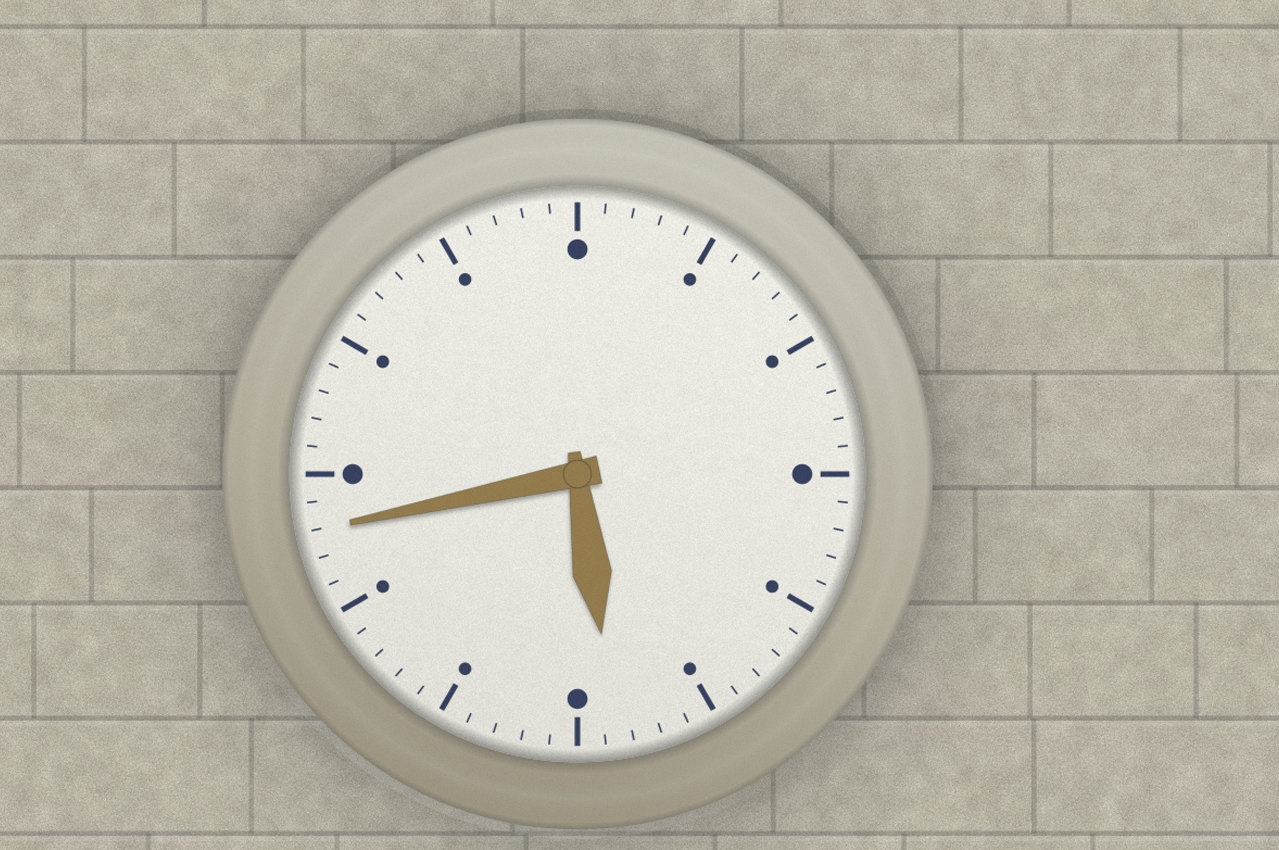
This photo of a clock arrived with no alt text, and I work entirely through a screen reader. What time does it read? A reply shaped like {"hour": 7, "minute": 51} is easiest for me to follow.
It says {"hour": 5, "minute": 43}
